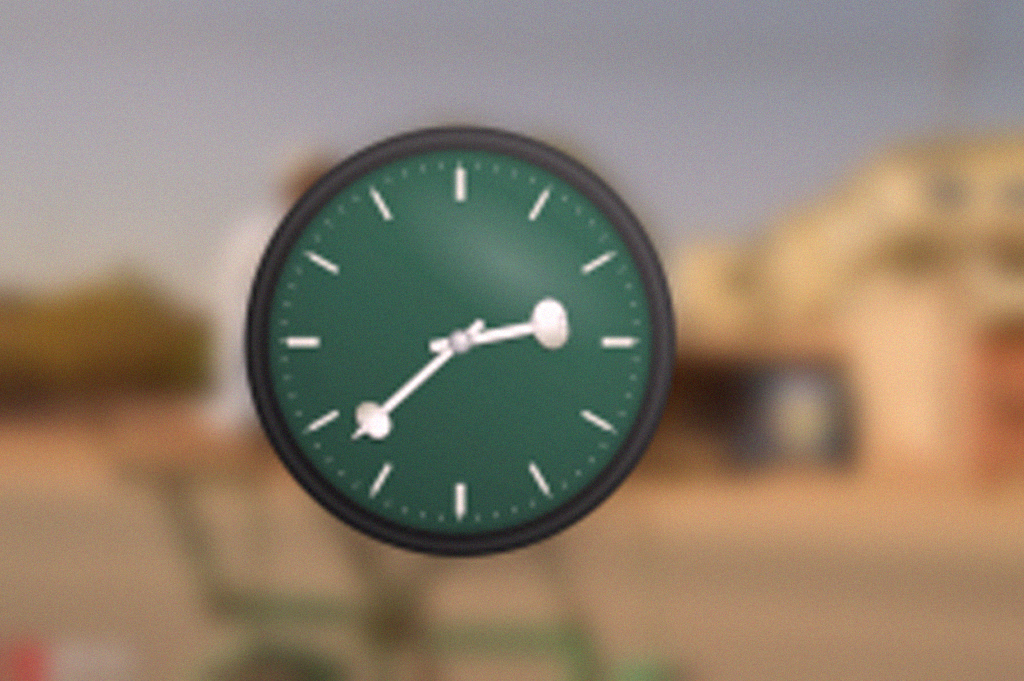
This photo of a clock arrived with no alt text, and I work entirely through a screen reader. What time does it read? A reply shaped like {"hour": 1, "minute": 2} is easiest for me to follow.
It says {"hour": 2, "minute": 38}
